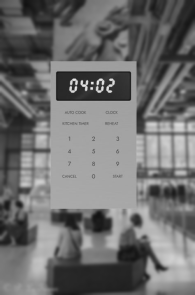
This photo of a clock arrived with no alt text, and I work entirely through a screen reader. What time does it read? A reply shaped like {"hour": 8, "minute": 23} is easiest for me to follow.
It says {"hour": 4, "minute": 2}
